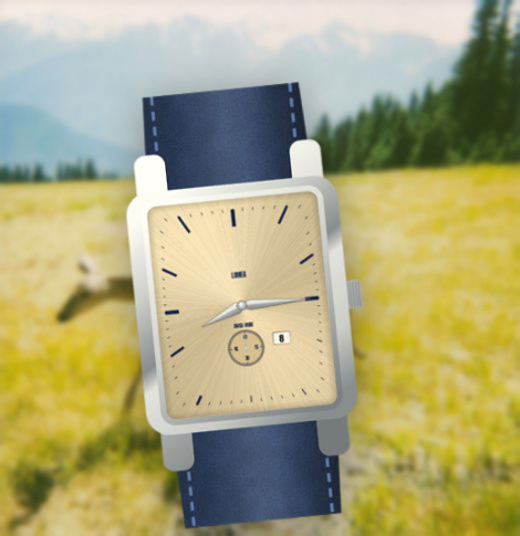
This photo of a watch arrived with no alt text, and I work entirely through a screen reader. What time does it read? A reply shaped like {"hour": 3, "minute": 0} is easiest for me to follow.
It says {"hour": 8, "minute": 15}
